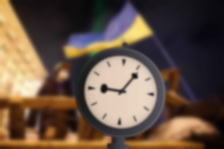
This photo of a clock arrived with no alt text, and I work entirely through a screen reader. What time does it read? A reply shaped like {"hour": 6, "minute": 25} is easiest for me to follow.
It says {"hour": 9, "minute": 6}
